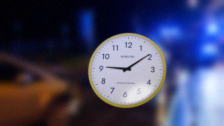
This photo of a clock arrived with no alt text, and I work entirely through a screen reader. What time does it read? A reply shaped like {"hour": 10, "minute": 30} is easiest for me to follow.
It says {"hour": 9, "minute": 9}
